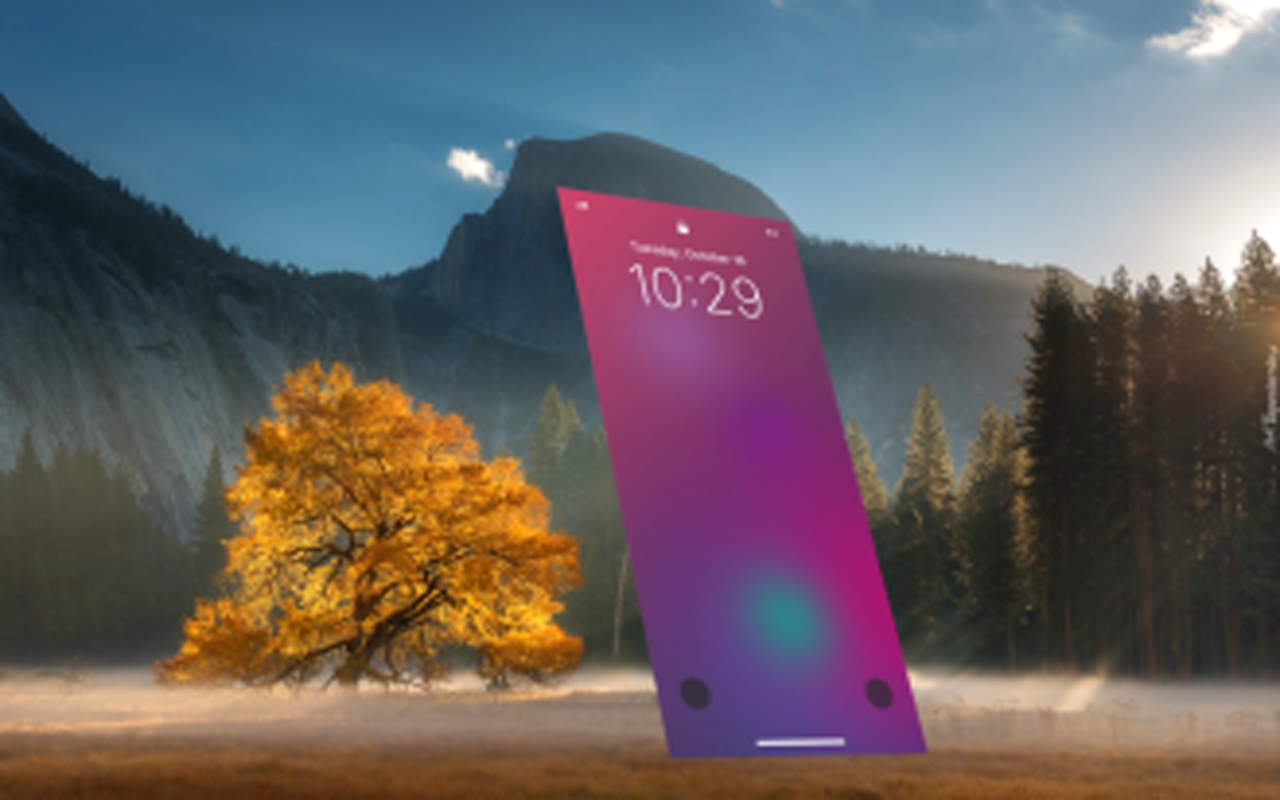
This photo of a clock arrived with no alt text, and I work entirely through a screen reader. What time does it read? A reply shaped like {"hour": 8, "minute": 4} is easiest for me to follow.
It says {"hour": 10, "minute": 29}
